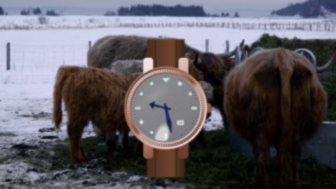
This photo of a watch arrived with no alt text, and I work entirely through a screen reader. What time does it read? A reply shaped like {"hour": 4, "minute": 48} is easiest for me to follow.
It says {"hour": 9, "minute": 28}
